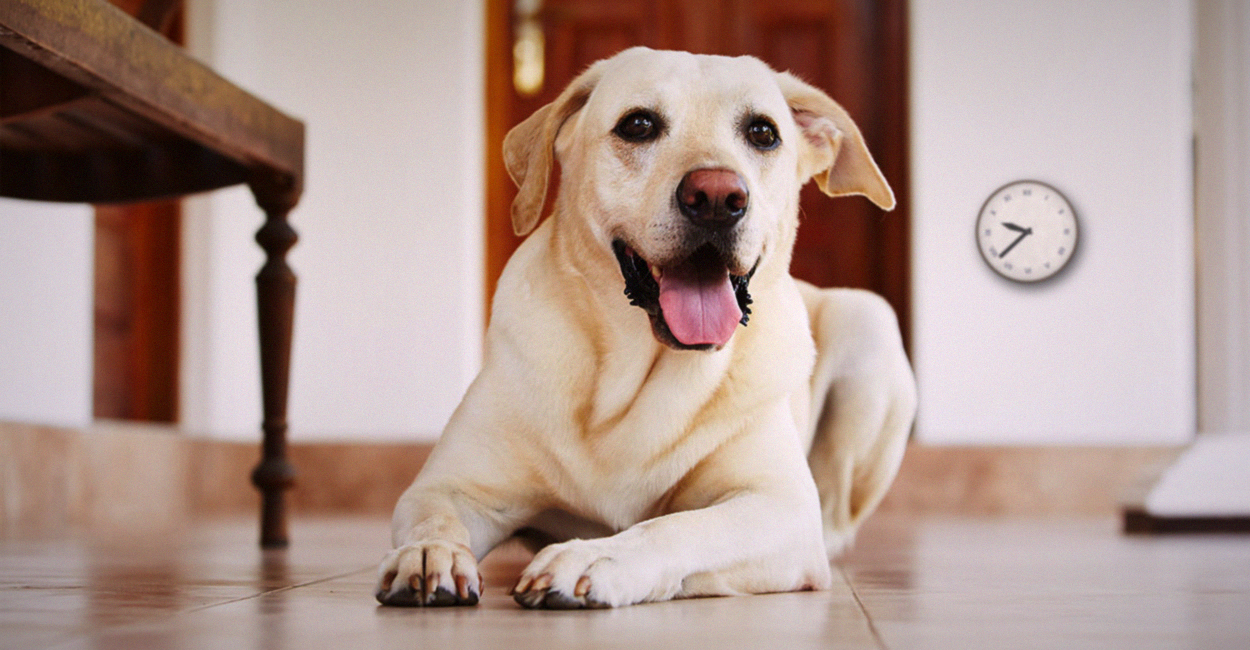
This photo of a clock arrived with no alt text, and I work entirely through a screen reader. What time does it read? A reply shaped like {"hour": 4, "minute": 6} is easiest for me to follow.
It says {"hour": 9, "minute": 38}
